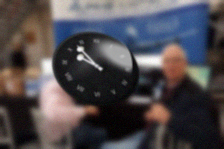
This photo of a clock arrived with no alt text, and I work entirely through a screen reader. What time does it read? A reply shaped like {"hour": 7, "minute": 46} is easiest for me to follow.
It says {"hour": 9, "minute": 53}
